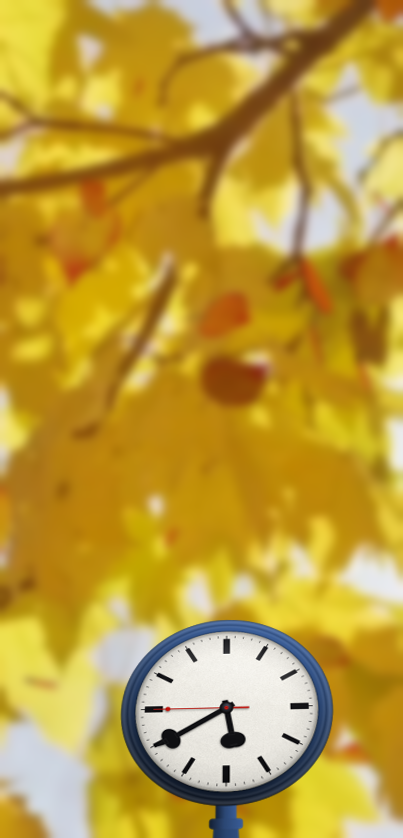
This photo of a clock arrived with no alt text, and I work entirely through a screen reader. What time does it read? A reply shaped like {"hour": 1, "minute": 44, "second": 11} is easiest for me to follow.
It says {"hour": 5, "minute": 39, "second": 45}
